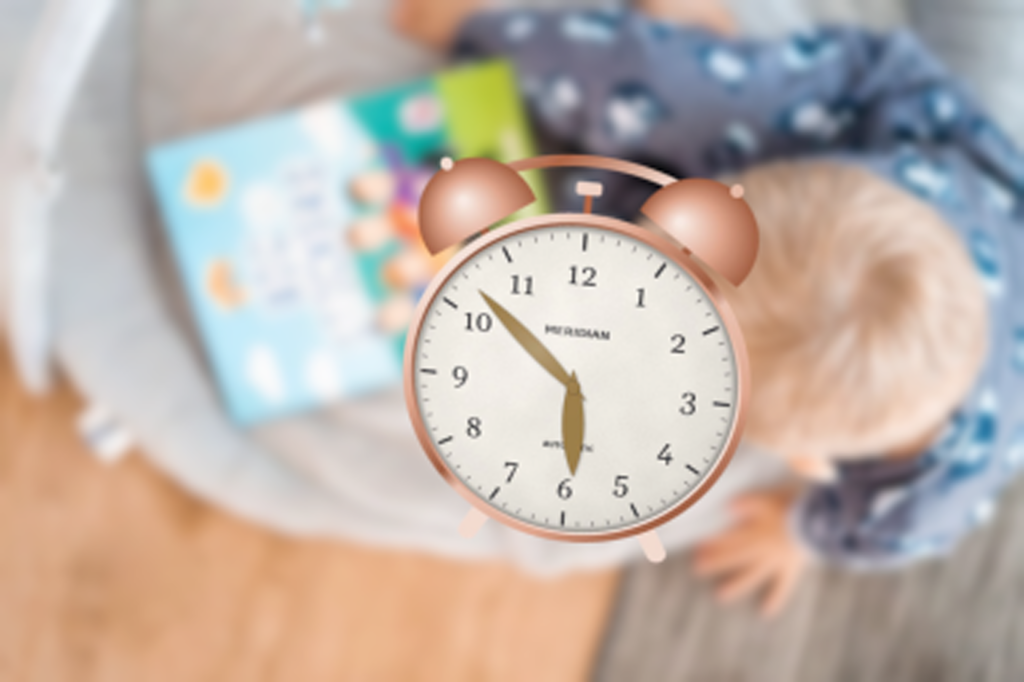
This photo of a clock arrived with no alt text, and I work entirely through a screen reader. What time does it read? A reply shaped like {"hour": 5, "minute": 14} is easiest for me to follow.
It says {"hour": 5, "minute": 52}
